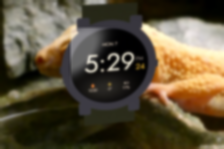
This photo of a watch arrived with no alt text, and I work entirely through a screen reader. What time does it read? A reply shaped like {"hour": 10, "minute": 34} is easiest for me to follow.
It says {"hour": 5, "minute": 29}
